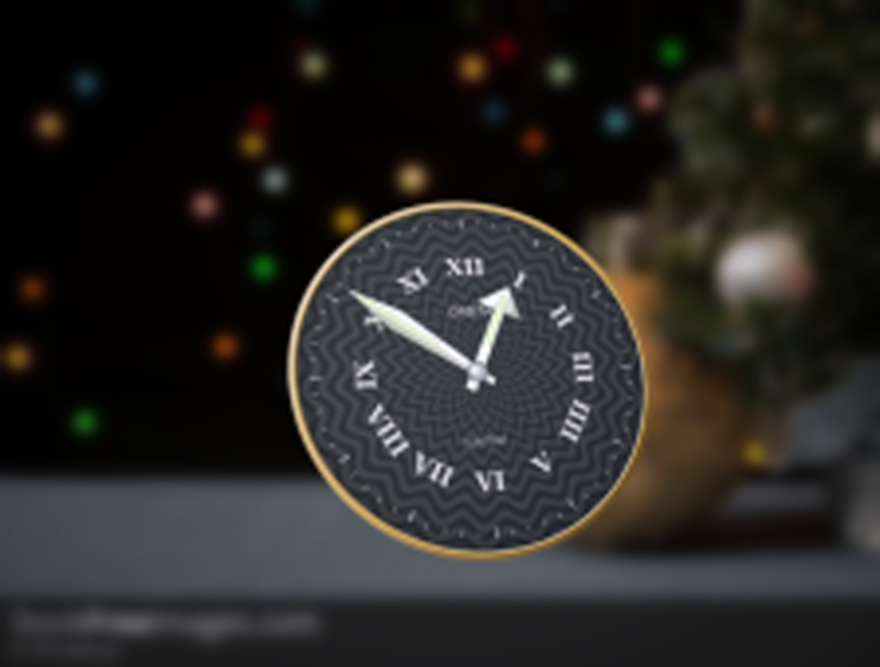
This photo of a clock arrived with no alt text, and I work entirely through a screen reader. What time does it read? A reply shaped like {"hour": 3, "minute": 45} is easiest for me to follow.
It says {"hour": 12, "minute": 51}
